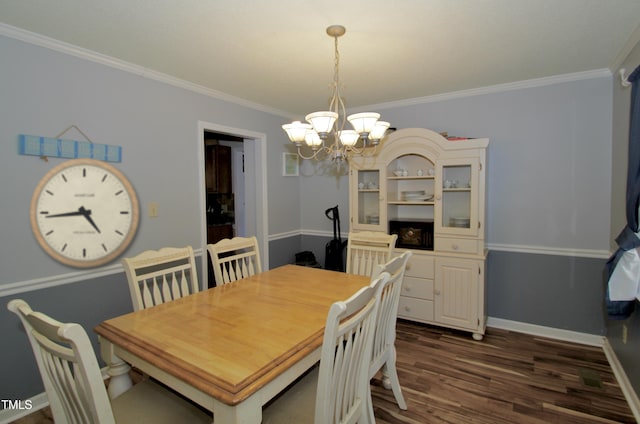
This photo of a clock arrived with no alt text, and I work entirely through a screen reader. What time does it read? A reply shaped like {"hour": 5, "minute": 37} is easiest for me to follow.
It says {"hour": 4, "minute": 44}
